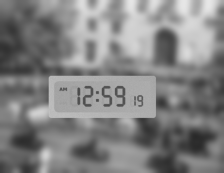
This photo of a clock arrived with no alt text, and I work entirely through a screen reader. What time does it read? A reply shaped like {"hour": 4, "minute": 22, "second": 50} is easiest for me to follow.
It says {"hour": 12, "minute": 59, "second": 19}
